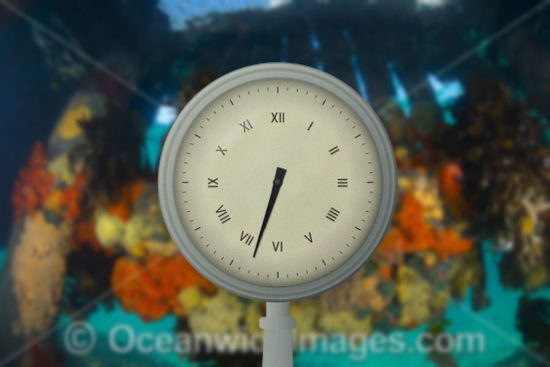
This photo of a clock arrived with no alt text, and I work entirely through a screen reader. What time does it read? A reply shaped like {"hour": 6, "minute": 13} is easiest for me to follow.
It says {"hour": 6, "minute": 33}
